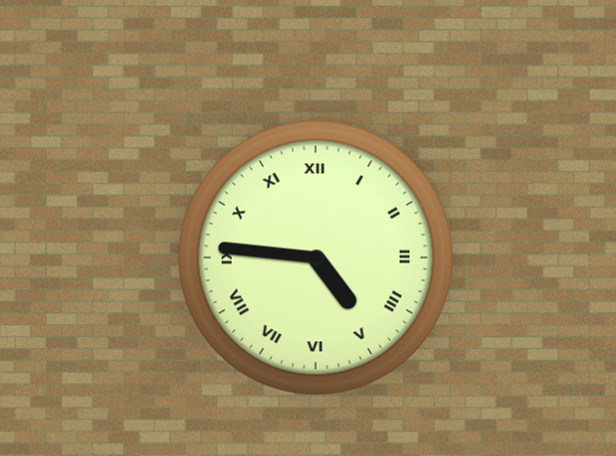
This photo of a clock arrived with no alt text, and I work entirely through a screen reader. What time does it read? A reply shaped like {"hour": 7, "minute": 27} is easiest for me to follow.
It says {"hour": 4, "minute": 46}
